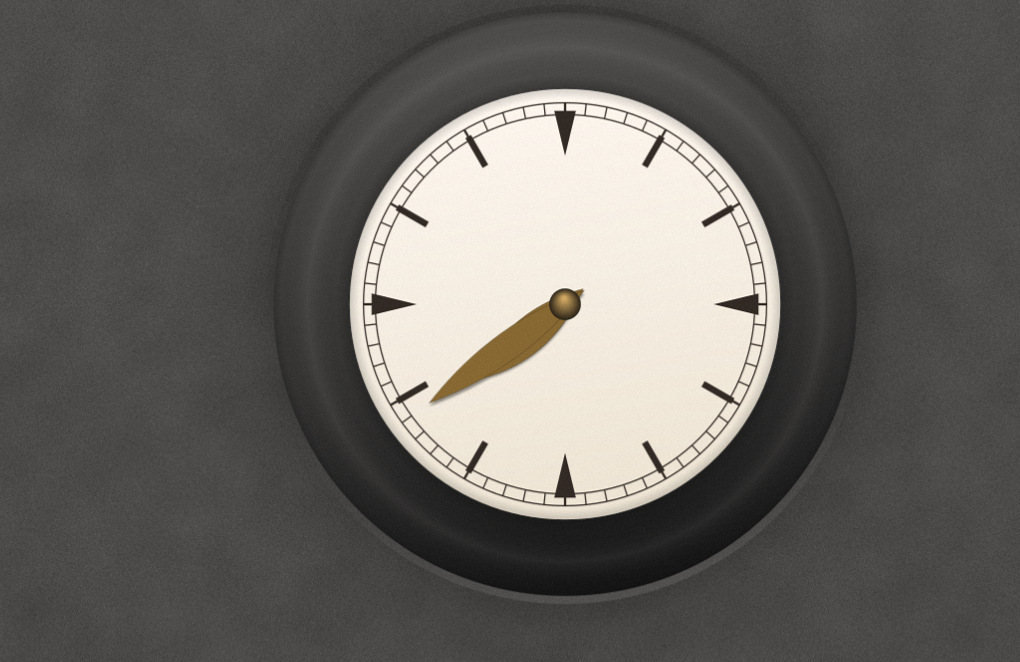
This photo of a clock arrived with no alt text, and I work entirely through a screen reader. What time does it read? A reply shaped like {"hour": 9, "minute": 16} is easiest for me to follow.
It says {"hour": 7, "minute": 39}
